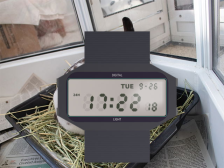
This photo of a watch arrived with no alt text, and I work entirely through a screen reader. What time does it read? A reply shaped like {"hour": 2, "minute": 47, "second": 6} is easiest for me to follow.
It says {"hour": 17, "minute": 22, "second": 18}
